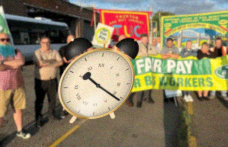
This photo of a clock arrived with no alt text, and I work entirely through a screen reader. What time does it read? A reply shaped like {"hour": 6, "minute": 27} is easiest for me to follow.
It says {"hour": 10, "minute": 21}
